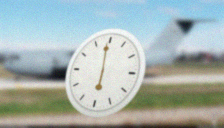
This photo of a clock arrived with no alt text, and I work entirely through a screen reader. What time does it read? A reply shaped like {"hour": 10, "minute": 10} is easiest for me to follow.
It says {"hour": 5, "minute": 59}
